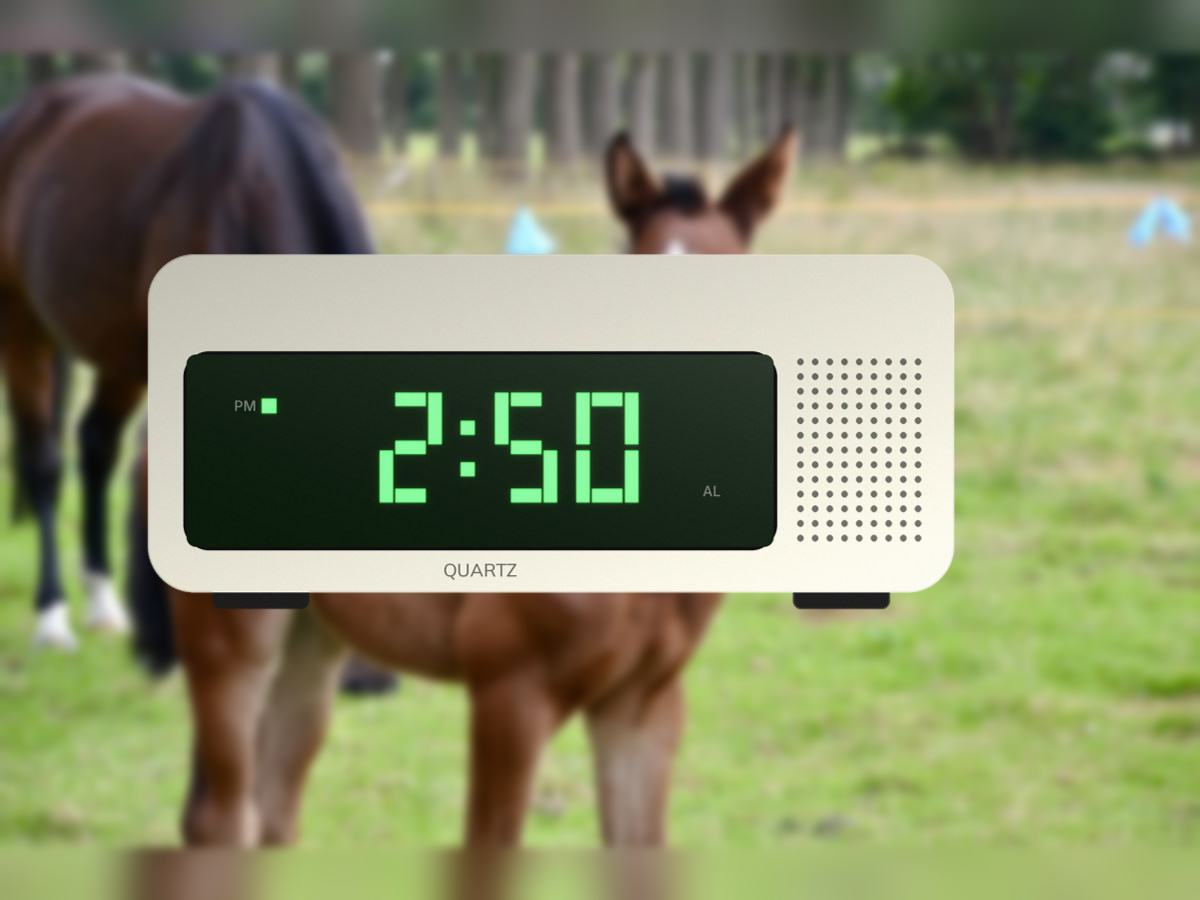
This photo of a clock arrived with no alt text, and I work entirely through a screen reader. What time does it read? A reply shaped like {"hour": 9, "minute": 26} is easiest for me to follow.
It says {"hour": 2, "minute": 50}
